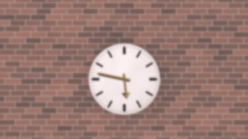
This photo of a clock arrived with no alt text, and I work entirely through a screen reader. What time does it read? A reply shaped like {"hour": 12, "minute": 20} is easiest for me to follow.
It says {"hour": 5, "minute": 47}
